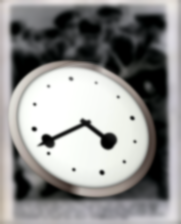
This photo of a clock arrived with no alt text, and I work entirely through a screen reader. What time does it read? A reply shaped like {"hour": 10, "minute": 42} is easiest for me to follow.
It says {"hour": 4, "minute": 42}
